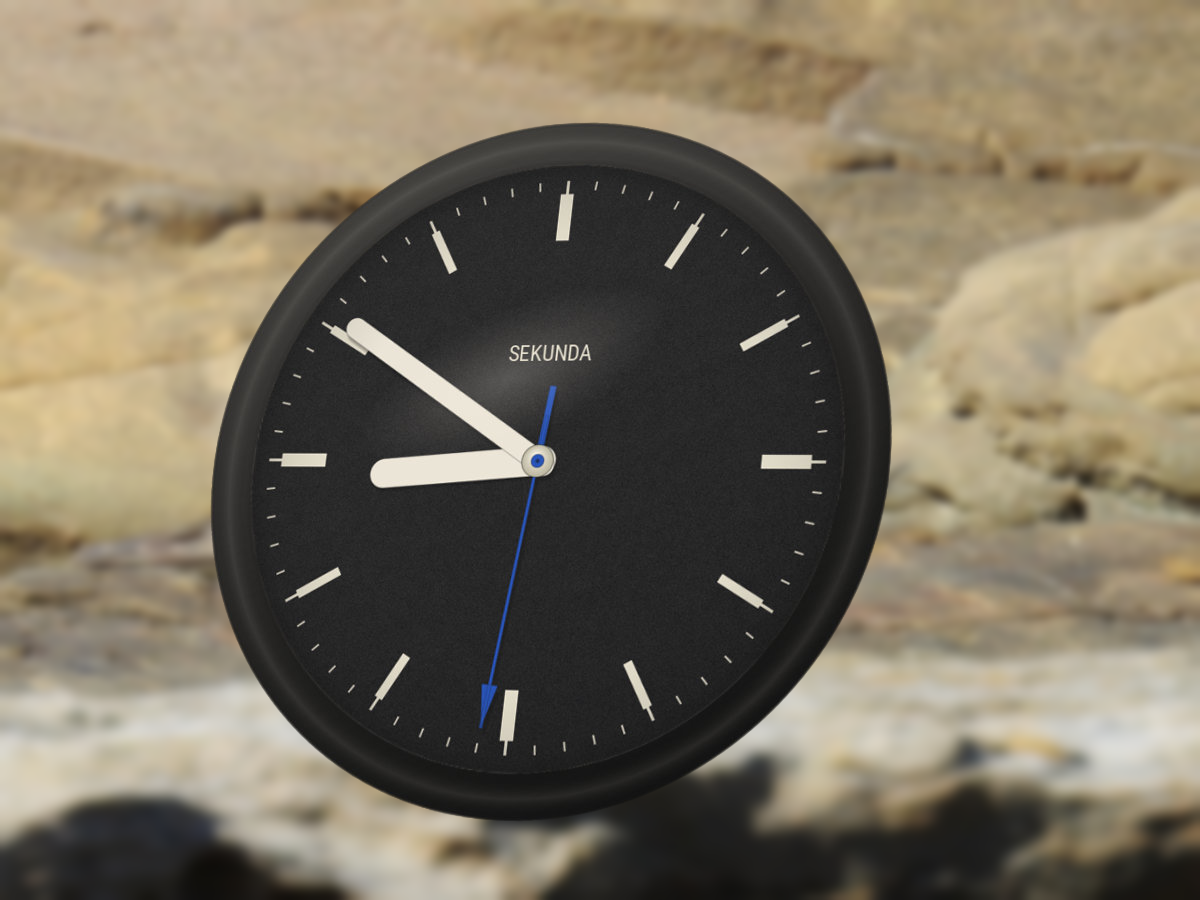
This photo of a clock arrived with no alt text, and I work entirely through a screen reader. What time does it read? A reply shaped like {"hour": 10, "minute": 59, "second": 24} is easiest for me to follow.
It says {"hour": 8, "minute": 50, "second": 31}
